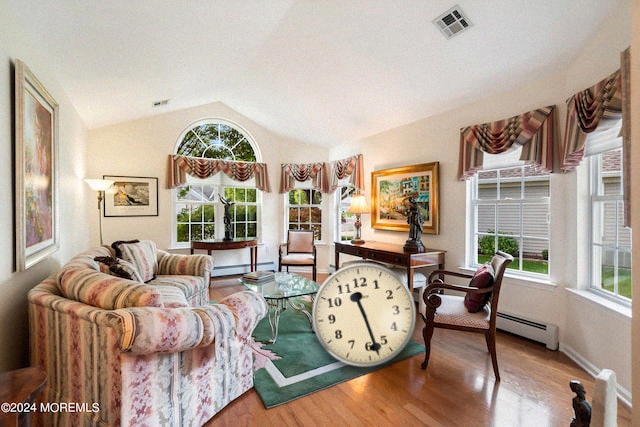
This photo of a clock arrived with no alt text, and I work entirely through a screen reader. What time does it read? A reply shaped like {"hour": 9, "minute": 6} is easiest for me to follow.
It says {"hour": 11, "minute": 28}
